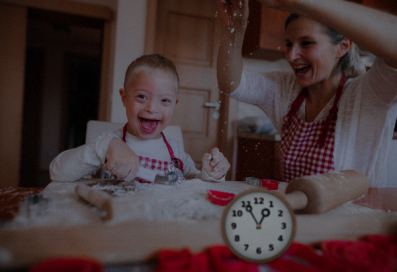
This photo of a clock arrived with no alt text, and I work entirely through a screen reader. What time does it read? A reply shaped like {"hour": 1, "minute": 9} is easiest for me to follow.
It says {"hour": 12, "minute": 55}
